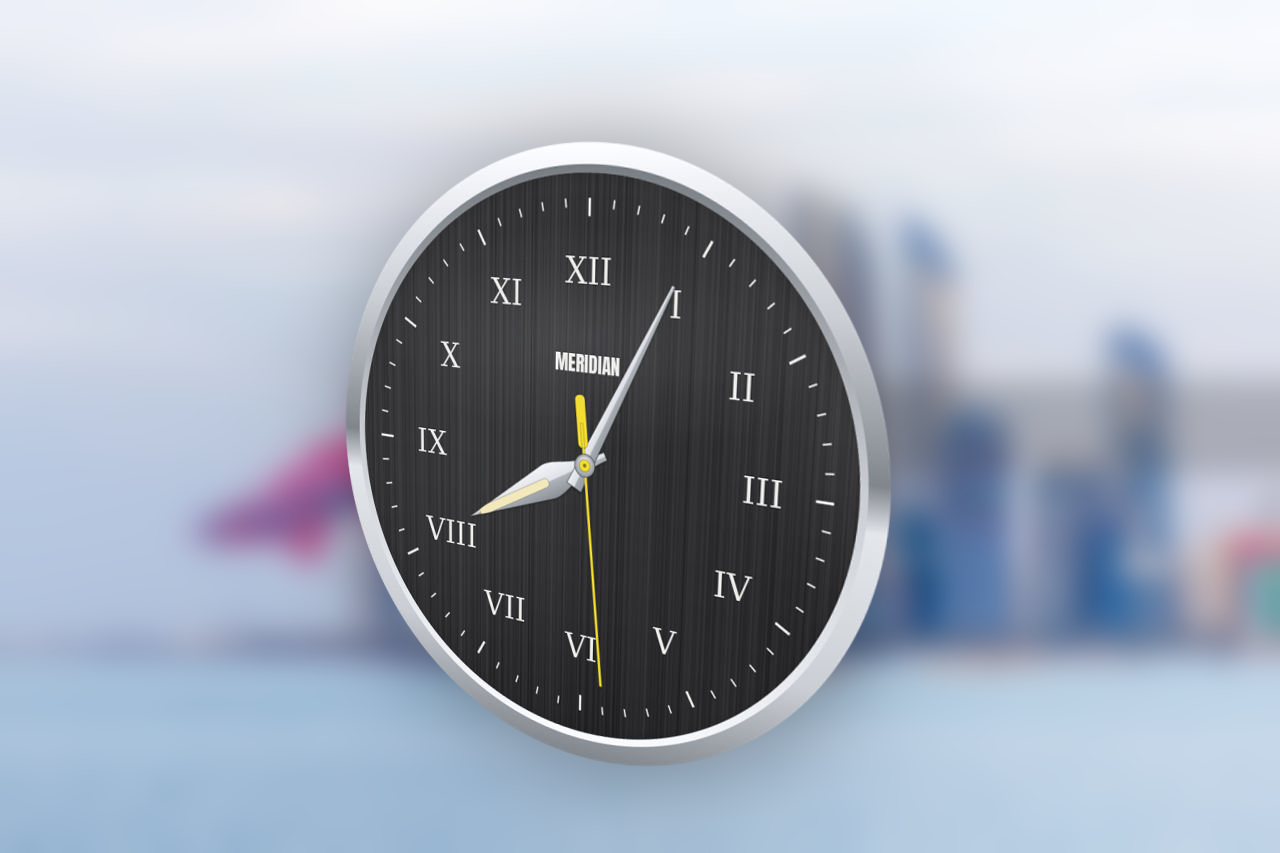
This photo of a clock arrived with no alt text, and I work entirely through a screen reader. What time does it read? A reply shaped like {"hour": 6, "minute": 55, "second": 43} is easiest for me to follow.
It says {"hour": 8, "minute": 4, "second": 29}
